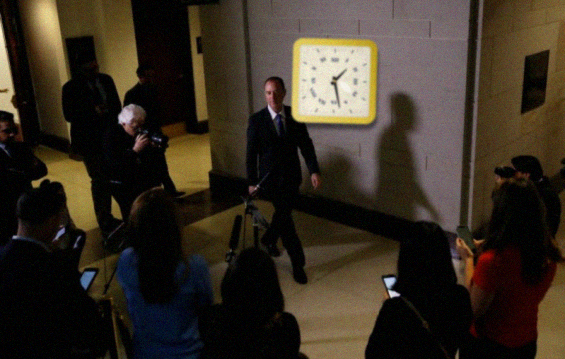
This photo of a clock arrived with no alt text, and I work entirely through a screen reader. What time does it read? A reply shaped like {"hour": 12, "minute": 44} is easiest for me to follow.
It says {"hour": 1, "minute": 28}
